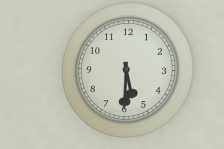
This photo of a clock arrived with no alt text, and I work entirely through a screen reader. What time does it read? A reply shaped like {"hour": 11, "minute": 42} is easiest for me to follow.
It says {"hour": 5, "minute": 30}
